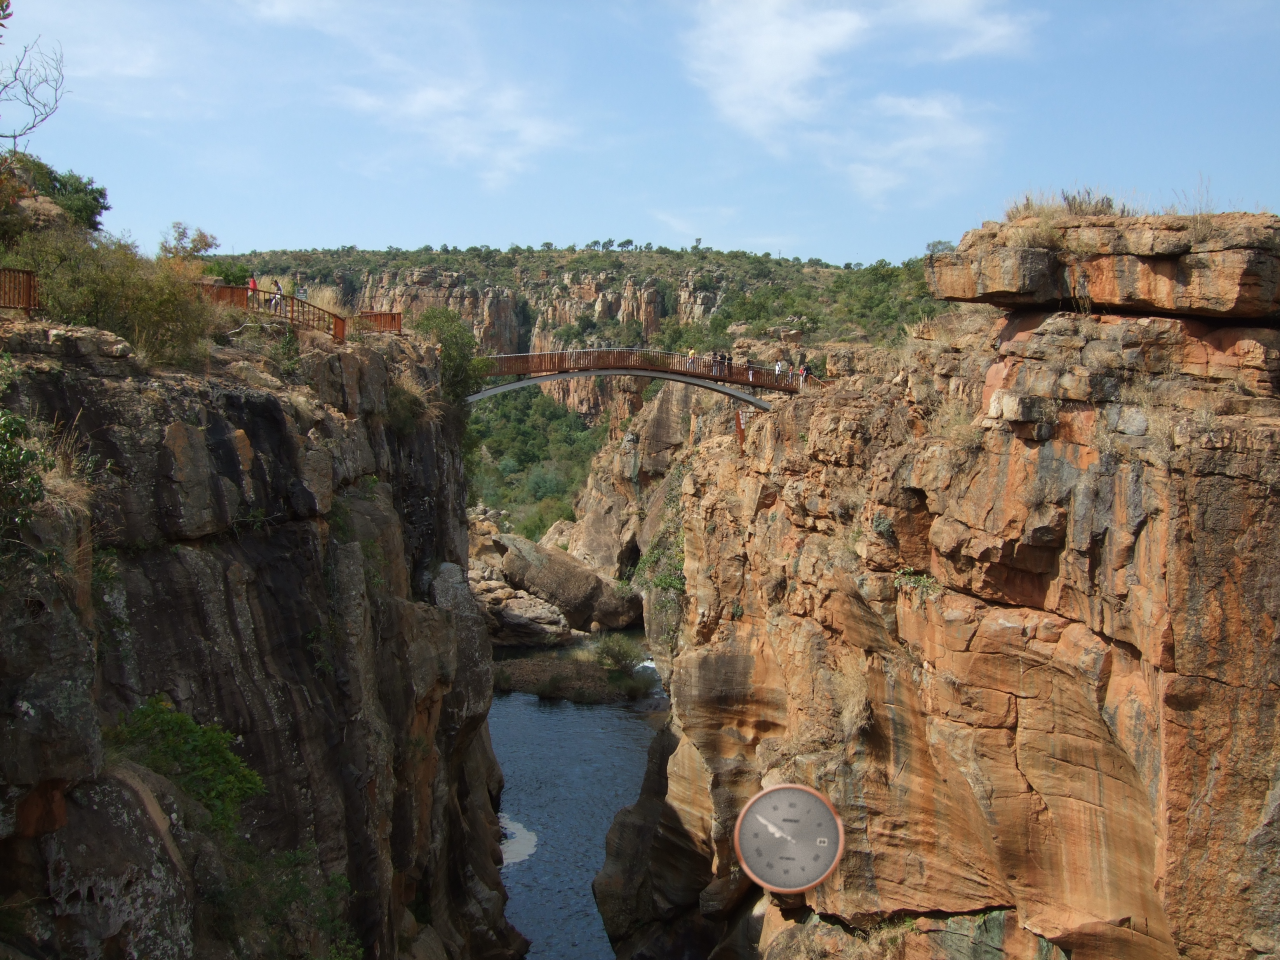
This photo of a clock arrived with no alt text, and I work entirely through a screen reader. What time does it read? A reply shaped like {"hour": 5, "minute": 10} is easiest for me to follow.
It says {"hour": 9, "minute": 50}
